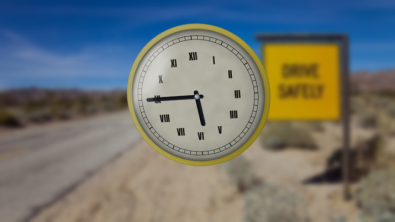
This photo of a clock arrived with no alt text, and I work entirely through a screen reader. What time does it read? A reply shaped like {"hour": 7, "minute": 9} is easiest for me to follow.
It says {"hour": 5, "minute": 45}
